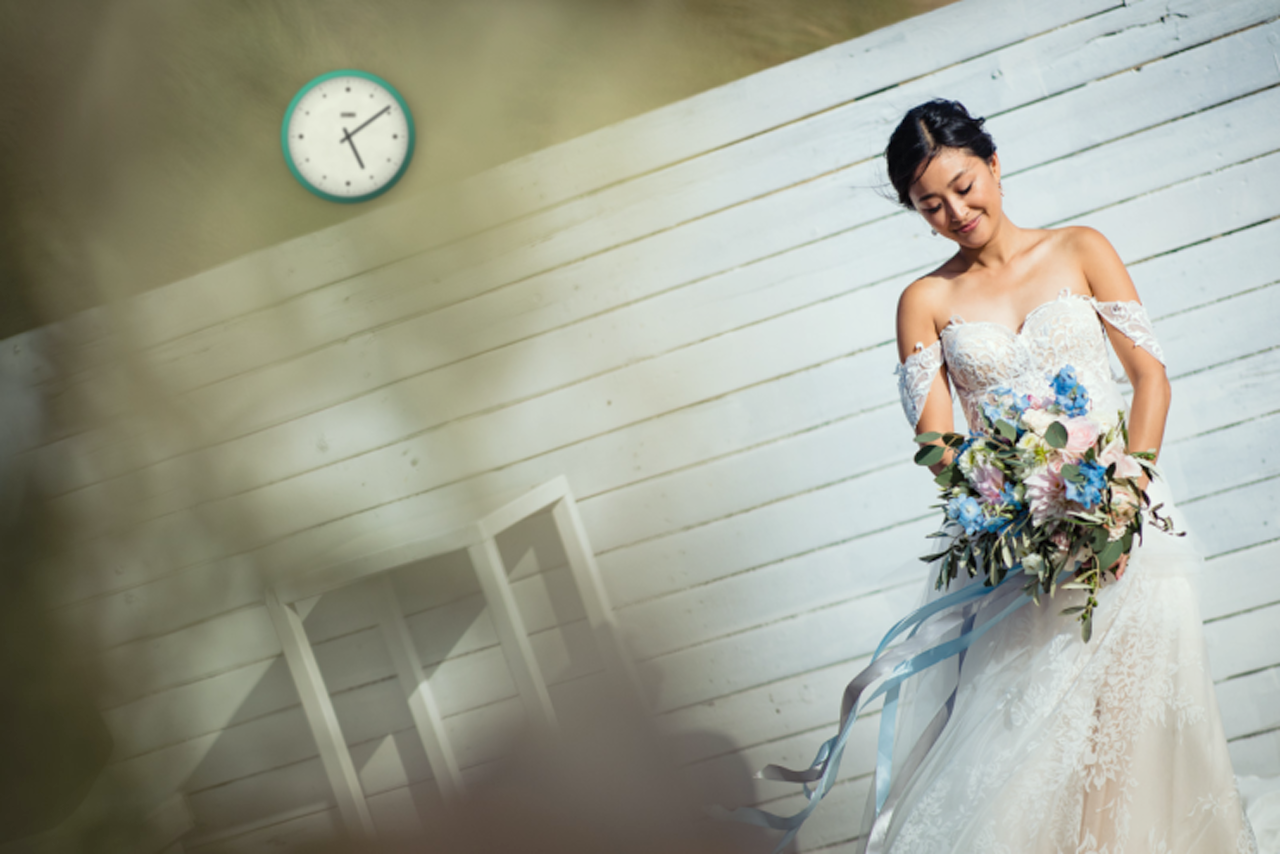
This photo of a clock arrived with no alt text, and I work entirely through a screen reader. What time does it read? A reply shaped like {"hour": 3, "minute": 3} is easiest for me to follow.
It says {"hour": 5, "minute": 9}
